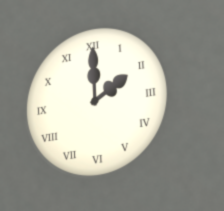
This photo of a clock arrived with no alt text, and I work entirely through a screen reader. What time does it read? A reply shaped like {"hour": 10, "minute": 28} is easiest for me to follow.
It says {"hour": 2, "minute": 0}
